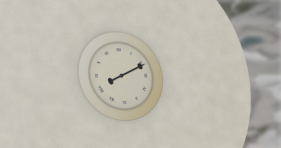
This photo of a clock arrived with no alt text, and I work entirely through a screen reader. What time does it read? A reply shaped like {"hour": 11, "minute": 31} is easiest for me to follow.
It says {"hour": 8, "minute": 11}
